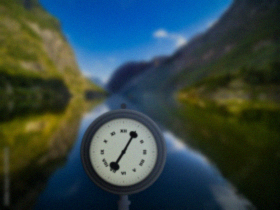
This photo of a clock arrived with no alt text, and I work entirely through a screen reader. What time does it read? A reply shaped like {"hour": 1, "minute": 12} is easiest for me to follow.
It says {"hour": 7, "minute": 5}
